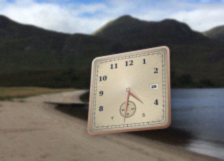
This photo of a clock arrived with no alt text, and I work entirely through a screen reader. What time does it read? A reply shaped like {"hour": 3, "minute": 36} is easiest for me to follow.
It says {"hour": 4, "minute": 31}
